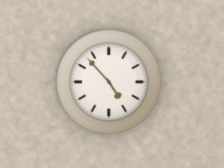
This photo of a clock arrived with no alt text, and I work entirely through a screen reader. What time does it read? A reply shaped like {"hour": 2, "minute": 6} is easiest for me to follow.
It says {"hour": 4, "minute": 53}
